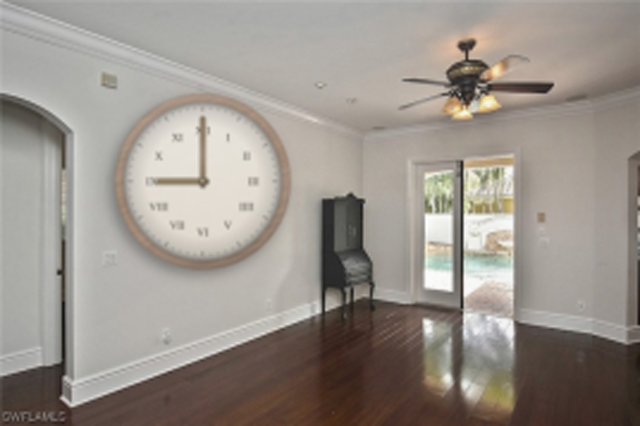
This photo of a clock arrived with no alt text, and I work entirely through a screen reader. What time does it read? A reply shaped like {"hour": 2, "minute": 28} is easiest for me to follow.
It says {"hour": 9, "minute": 0}
